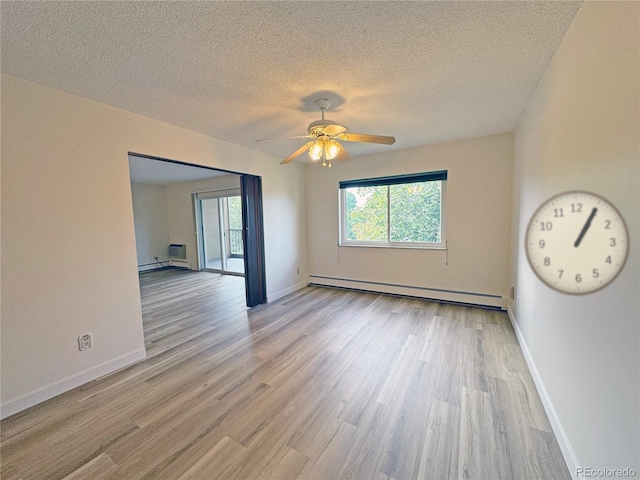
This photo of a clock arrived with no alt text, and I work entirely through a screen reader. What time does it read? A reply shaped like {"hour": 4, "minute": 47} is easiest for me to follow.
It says {"hour": 1, "minute": 5}
